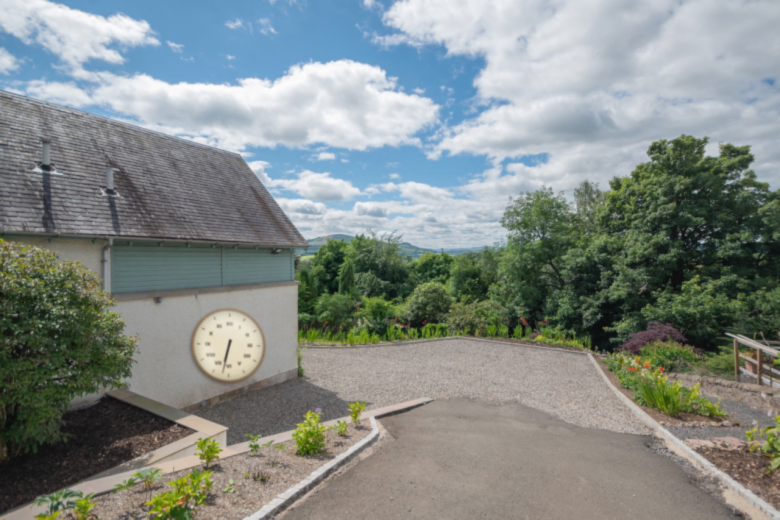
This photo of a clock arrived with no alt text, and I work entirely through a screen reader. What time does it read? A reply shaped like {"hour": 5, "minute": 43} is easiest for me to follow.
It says {"hour": 6, "minute": 32}
